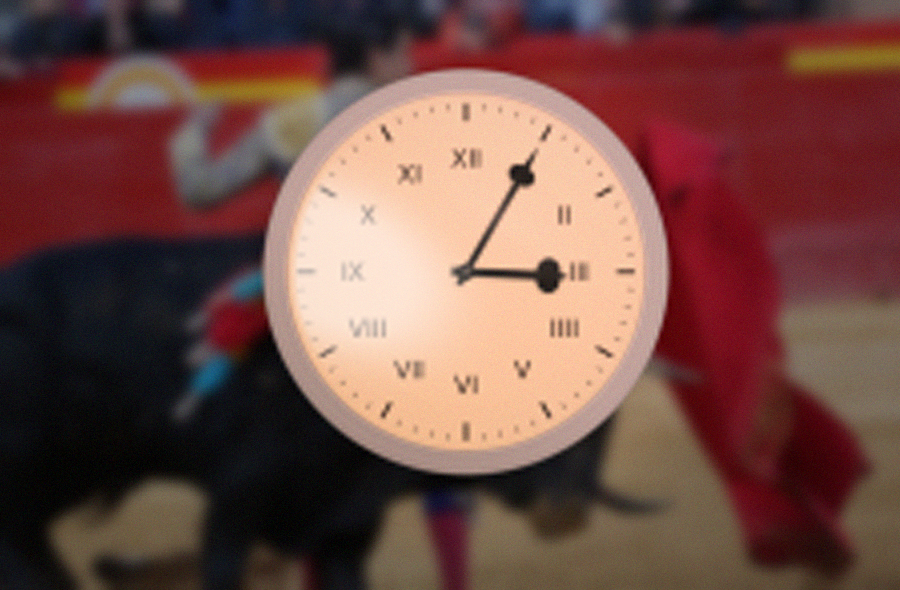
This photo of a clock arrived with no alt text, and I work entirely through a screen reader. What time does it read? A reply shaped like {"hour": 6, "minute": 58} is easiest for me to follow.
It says {"hour": 3, "minute": 5}
